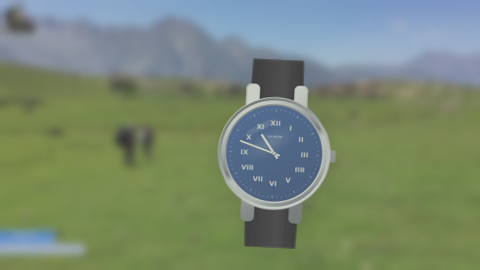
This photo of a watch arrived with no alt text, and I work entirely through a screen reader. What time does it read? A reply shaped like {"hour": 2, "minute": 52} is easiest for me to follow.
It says {"hour": 10, "minute": 48}
